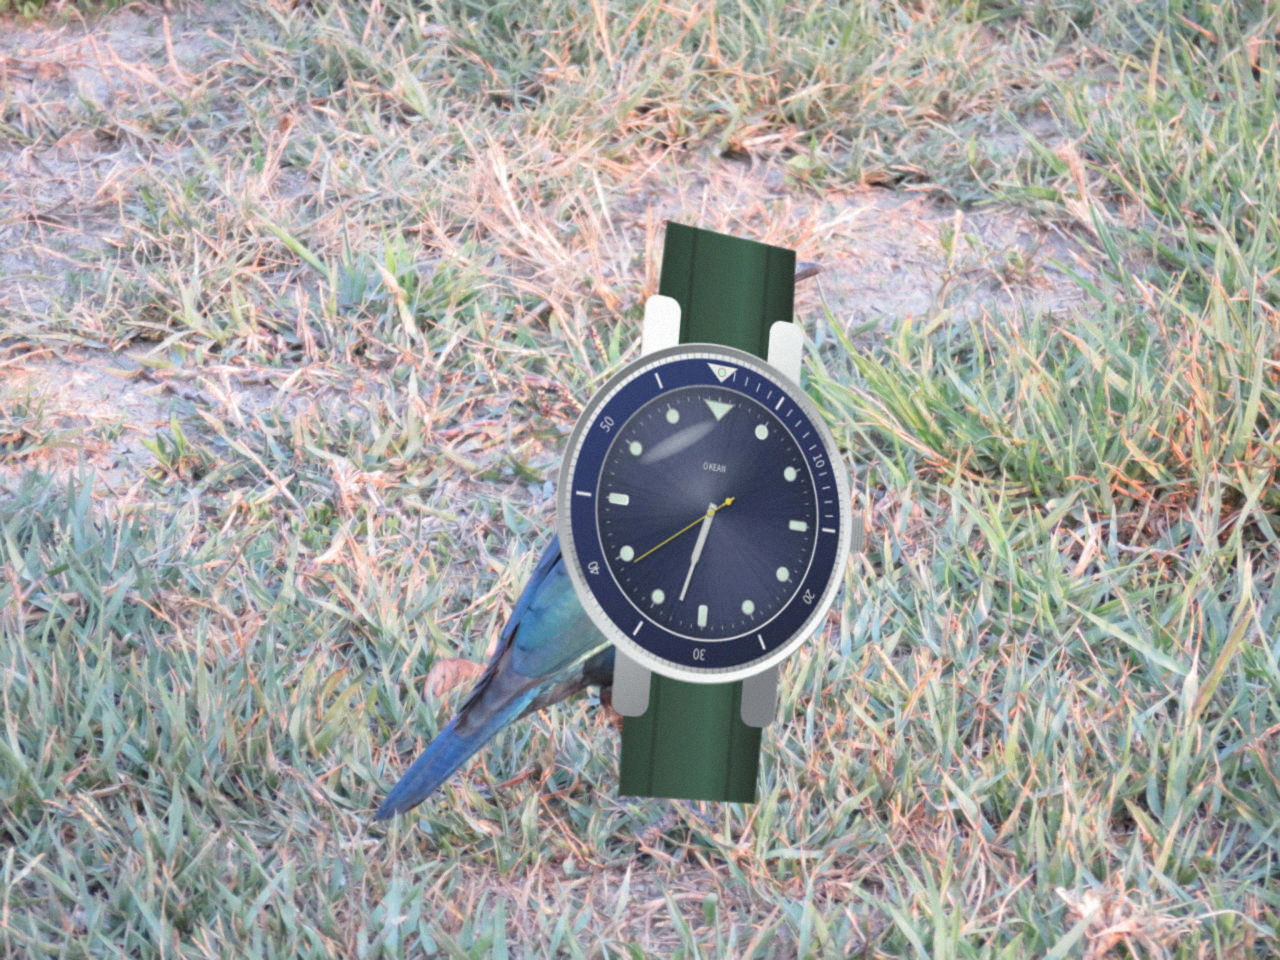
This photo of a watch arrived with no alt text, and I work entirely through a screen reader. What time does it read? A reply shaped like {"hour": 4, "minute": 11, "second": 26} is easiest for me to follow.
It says {"hour": 6, "minute": 32, "second": 39}
